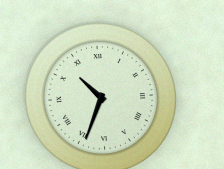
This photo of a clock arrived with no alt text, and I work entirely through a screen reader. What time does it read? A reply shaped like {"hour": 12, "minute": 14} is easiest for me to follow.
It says {"hour": 10, "minute": 34}
